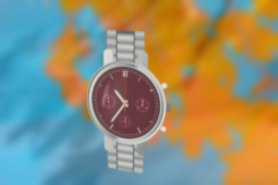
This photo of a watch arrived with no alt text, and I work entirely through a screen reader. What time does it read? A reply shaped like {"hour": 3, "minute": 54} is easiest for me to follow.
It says {"hour": 10, "minute": 36}
